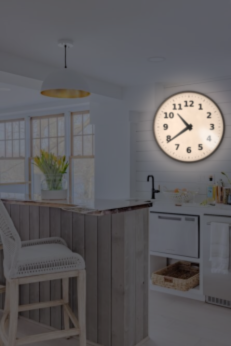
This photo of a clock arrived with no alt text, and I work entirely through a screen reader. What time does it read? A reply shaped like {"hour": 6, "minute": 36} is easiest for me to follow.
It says {"hour": 10, "minute": 39}
